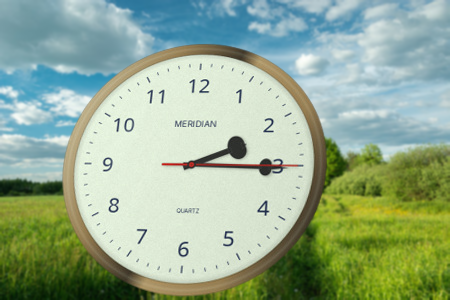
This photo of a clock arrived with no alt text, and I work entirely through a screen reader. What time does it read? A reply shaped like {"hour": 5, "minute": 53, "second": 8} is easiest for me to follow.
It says {"hour": 2, "minute": 15, "second": 15}
